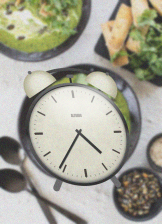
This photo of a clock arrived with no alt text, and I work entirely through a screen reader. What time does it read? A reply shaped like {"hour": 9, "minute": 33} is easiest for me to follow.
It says {"hour": 4, "minute": 36}
